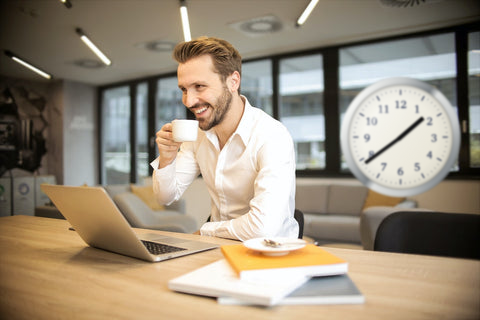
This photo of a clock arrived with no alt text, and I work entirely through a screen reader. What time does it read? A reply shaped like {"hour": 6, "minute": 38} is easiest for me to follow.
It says {"hour": 1, "minute": 39}
